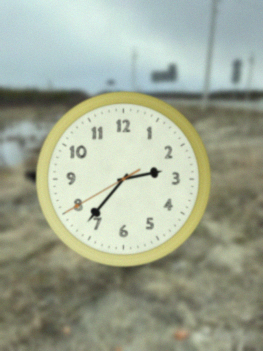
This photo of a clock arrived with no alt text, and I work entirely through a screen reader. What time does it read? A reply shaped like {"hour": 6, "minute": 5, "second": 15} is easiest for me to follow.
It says {"hour": 2, "minute": 36, "second": 40}
